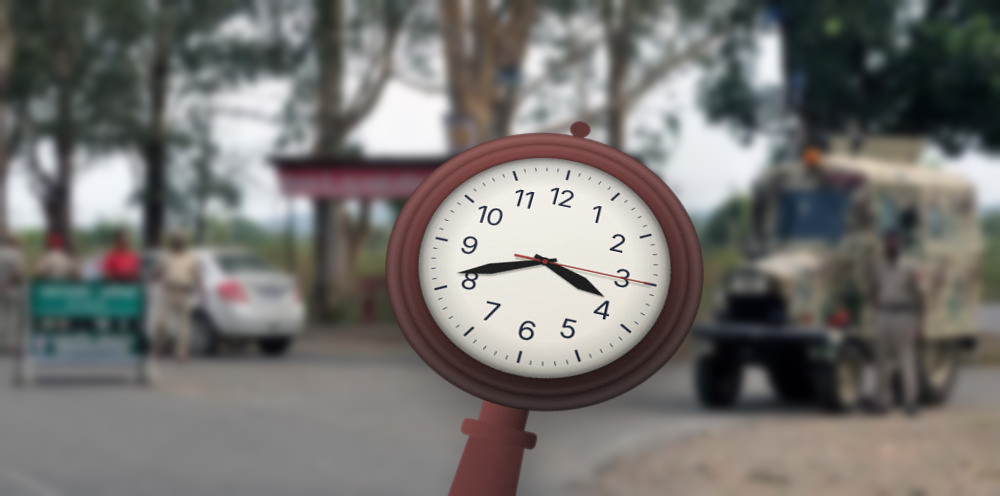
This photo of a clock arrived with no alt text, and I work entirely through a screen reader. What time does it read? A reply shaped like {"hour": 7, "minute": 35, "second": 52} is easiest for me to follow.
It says {"hour": 3, "minute": 41, "second": 15}
